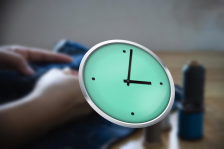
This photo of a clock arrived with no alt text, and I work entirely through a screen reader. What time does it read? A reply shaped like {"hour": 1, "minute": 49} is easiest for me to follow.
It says {"hour": 3, "minute": 2}
